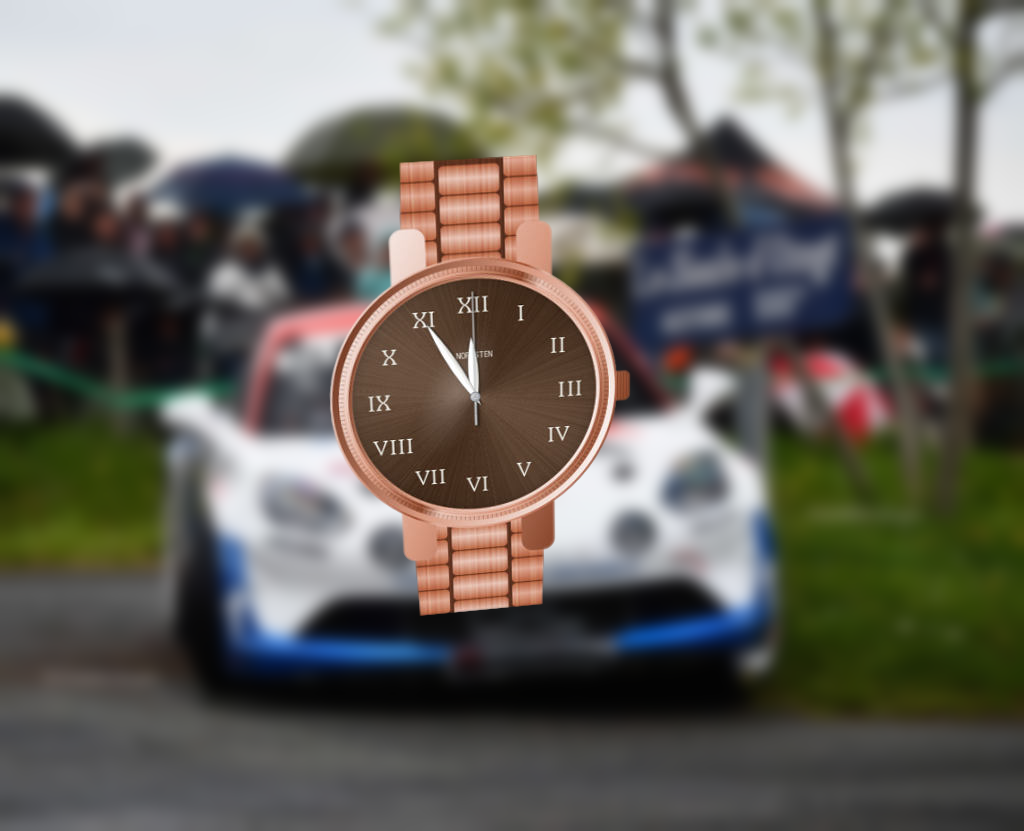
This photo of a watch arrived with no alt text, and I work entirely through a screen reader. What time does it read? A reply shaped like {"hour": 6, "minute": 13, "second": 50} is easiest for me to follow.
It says {"hour": 11, "minute": 55, "second": 0}
